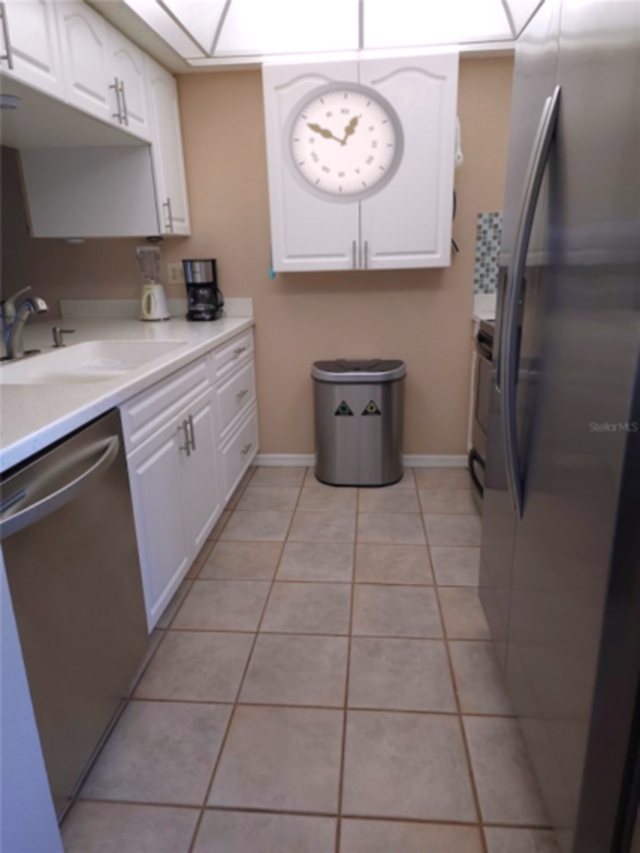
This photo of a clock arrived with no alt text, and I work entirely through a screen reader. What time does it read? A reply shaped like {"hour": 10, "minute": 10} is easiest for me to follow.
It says {"hour": 12, "minute": 49}
